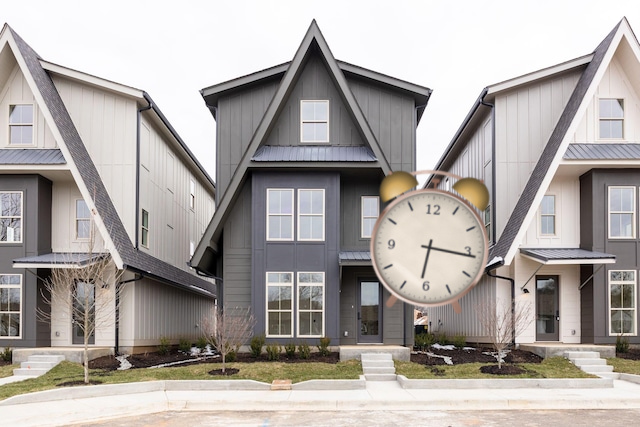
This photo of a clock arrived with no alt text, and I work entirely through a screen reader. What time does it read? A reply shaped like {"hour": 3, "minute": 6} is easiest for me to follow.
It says {"hour": 6, "minute": 16}
